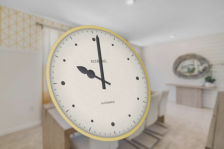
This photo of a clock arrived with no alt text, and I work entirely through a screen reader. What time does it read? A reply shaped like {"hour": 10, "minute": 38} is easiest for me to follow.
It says {"hour": 10, "minute": 1}
